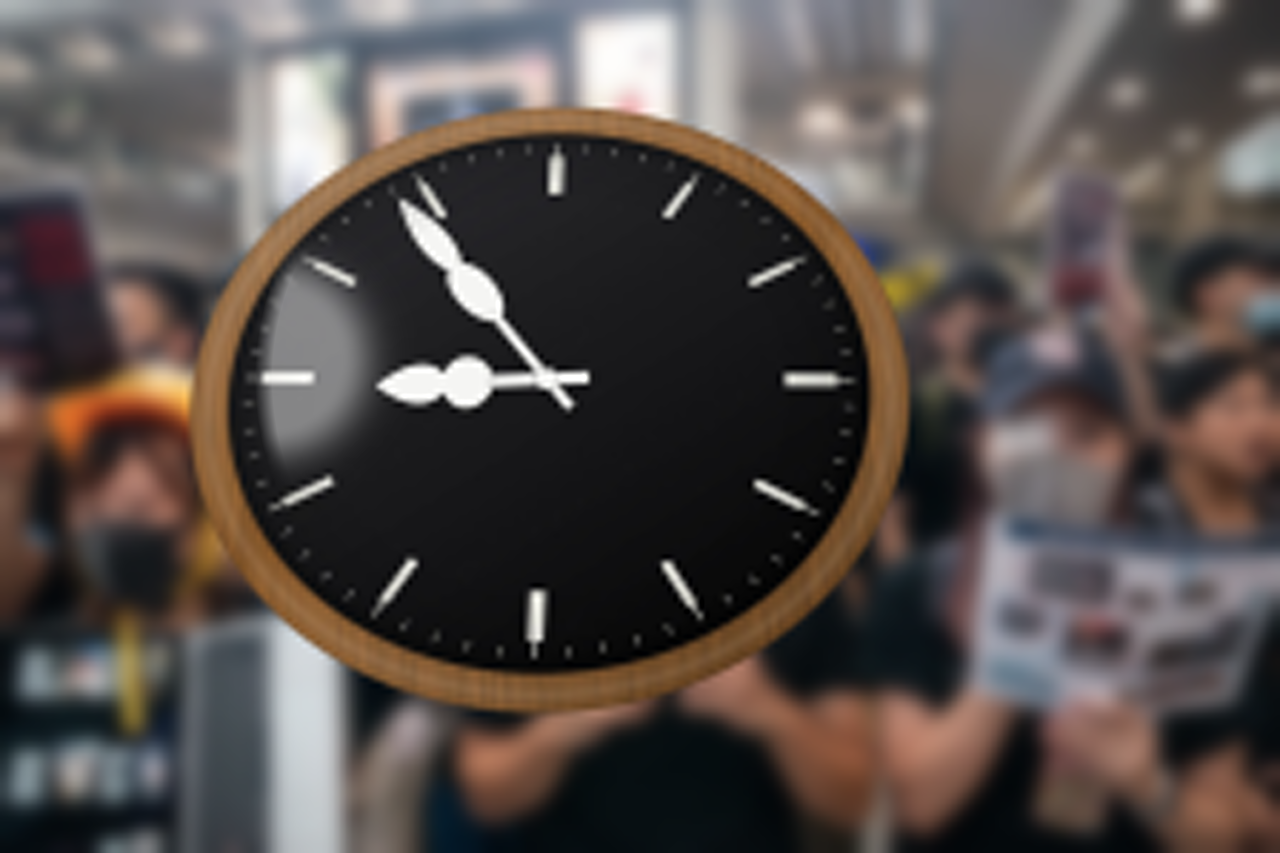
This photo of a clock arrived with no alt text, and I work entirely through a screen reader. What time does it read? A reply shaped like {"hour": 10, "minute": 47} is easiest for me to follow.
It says {"hour": 8, "minute": 54}
